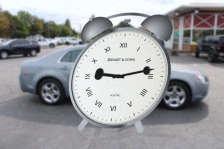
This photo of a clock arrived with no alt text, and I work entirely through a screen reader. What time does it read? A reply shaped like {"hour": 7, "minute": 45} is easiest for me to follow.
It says {"hour": 9, "minute": 13}
